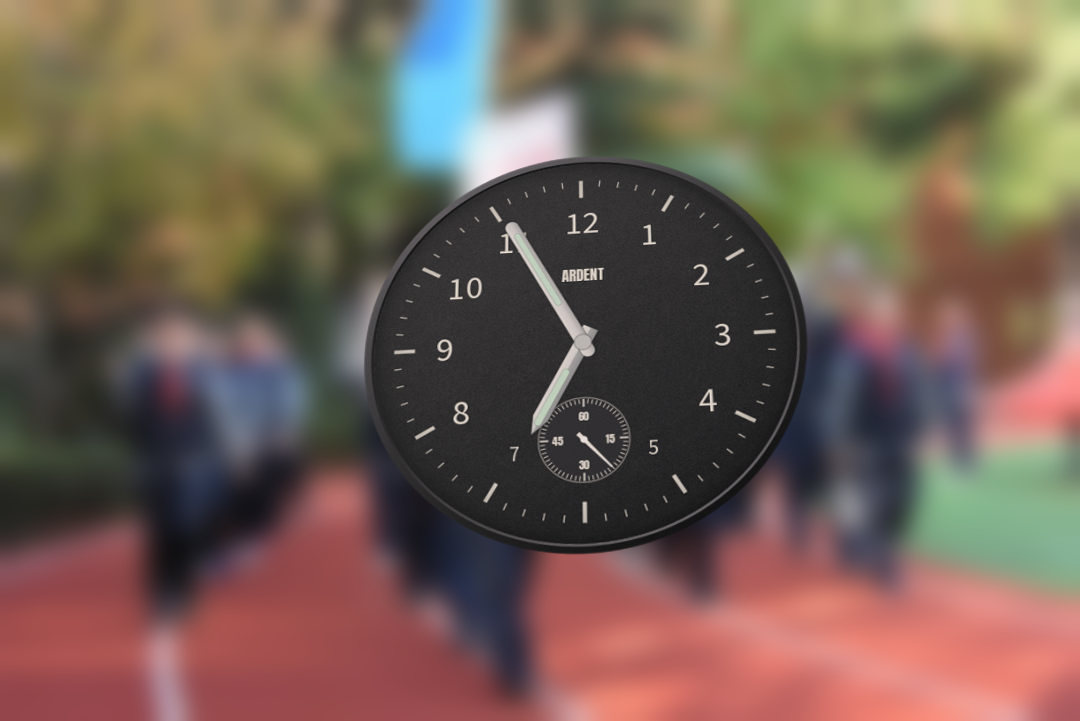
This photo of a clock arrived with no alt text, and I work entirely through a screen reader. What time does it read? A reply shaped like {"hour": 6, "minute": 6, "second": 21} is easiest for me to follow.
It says {"hour": 6, "minute": 55, "second": 23}
